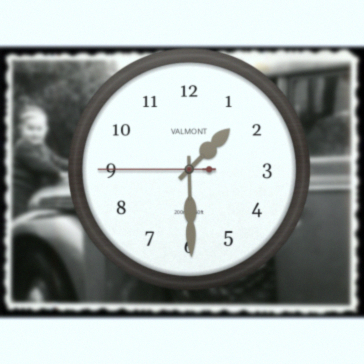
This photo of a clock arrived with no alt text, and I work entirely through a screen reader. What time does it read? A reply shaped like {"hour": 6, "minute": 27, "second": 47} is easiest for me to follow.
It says {"hour": 1, "minute": 29, "second": 45}
